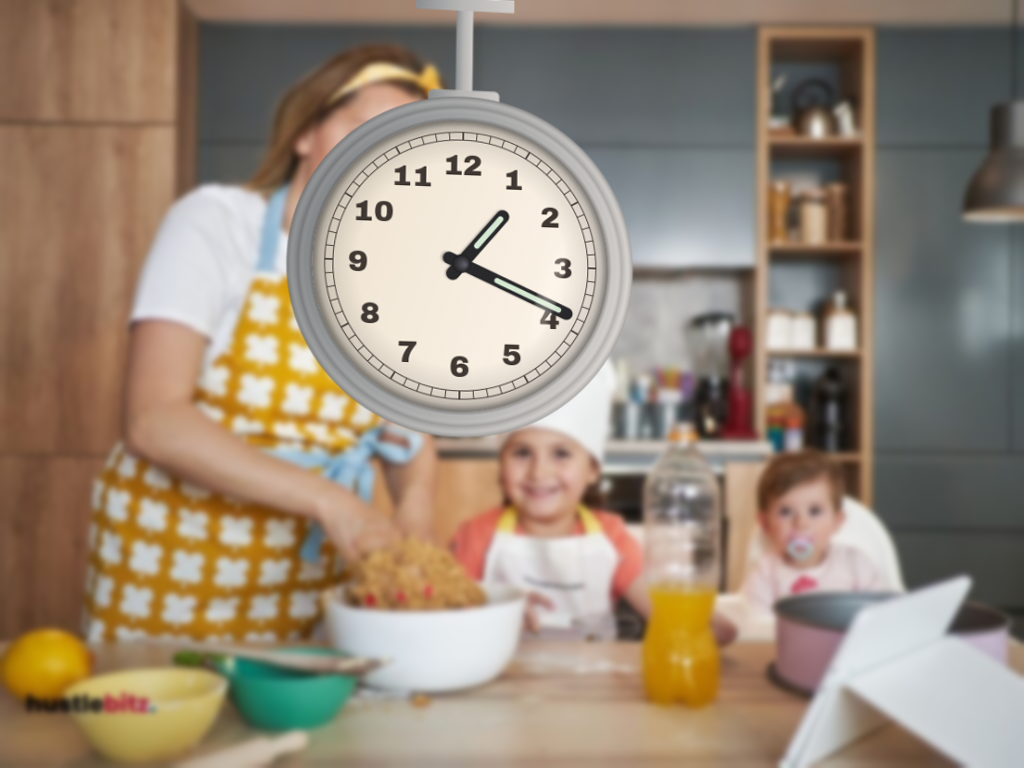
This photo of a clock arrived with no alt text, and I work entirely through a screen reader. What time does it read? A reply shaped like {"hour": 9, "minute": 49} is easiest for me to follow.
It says {"hour": 1, "minute": 19}
